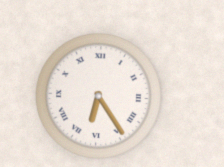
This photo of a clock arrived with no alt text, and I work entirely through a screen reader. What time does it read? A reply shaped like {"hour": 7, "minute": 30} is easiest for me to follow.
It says {"hour": 6, "minute": 24}
